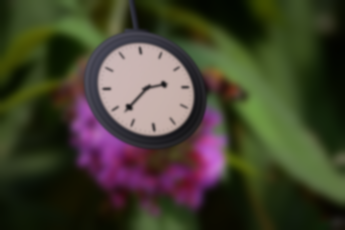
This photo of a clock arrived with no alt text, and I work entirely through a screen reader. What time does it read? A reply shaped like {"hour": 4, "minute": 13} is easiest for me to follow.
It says {"hour": 2, "minute": 38}
